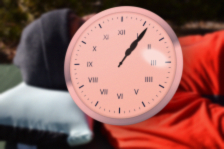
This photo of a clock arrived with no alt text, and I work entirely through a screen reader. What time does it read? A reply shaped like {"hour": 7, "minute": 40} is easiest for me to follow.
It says {"hour": 1, "minute": 6}
